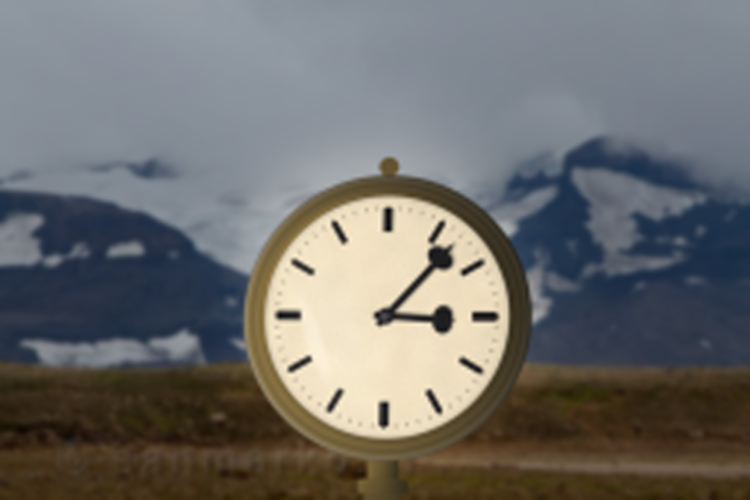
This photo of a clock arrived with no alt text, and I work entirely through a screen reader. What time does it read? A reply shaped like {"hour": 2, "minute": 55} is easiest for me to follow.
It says {"hour": 3, "minute": 7}
